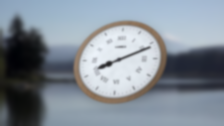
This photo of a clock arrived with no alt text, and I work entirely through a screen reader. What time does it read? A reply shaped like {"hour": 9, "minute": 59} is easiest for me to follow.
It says {"hour": 8, "minute": 11}
